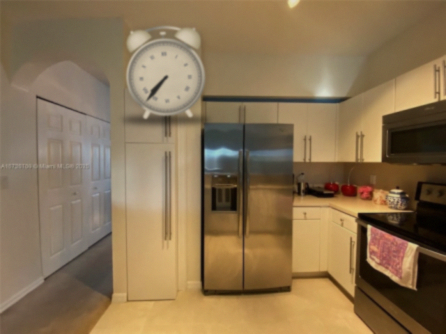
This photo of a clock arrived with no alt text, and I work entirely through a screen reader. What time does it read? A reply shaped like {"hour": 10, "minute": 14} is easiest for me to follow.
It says {"hour": 7, "minute": 37}
